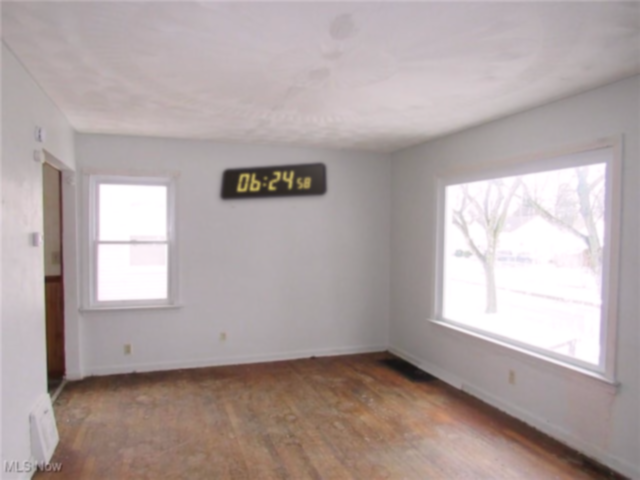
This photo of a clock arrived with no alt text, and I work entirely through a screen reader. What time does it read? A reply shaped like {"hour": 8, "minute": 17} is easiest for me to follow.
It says {"hour": 6, "minute": 24}
